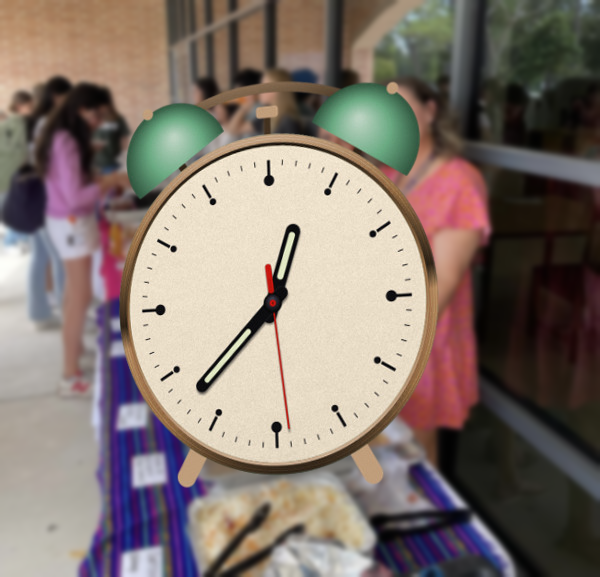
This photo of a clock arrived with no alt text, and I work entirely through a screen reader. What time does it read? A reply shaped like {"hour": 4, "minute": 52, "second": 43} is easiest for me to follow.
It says {"hour": 12, "minute": 37, "second": 29}
